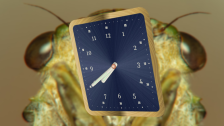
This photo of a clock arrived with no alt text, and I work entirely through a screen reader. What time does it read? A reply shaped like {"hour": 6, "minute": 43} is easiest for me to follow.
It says {"hour": 7, "minute": 40}
